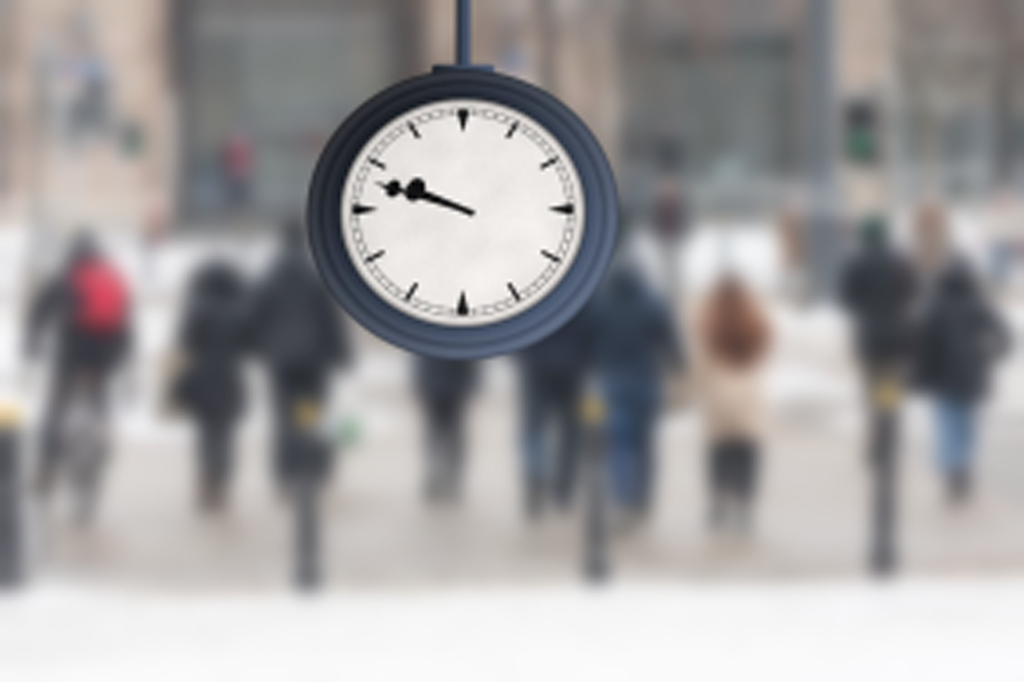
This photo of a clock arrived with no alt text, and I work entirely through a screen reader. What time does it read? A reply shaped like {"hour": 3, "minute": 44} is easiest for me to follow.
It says {"hour": 9, "minute": 48}
